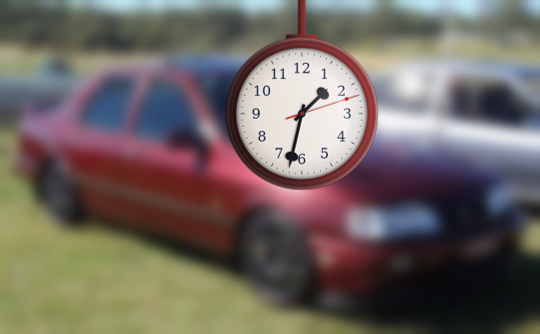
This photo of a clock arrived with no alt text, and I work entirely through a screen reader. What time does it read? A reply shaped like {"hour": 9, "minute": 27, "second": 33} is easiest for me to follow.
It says {"hour": 1, "minute": 32, "second": 12}
